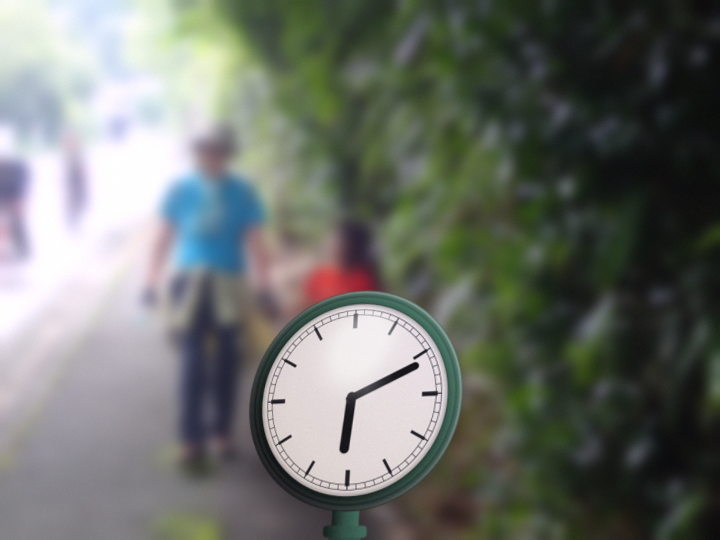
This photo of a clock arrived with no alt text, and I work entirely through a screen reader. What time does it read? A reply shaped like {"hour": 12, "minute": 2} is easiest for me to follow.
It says {"hour": 6, "minute": 11}
